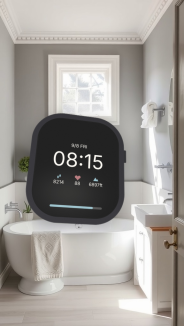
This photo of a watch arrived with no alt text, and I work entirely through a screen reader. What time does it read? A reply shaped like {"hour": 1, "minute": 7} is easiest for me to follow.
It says {"hour": 8, "minute": 15}
